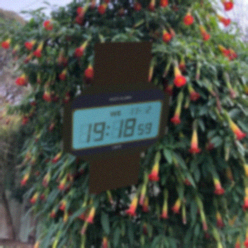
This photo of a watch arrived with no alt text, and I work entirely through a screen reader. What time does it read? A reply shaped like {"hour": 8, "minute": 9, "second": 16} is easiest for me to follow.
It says {"hour": 19, "minute": 18, "second": 59}
